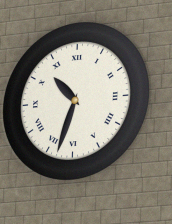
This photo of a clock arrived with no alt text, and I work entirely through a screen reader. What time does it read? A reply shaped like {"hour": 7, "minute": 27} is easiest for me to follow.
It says {"hour": 10, "minute": 33}
